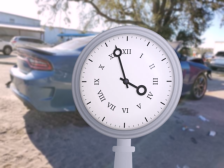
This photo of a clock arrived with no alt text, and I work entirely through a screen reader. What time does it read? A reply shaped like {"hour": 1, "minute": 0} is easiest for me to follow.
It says {"hour": 3, "minute": 57}
